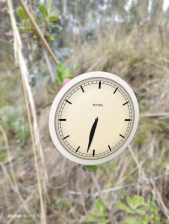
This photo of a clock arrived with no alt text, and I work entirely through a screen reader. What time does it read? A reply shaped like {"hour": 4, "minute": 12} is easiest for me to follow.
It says {"hour": 6, "minute": 32}
